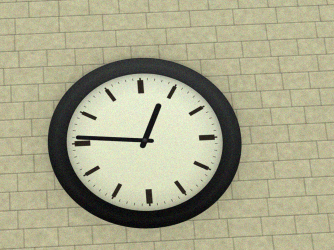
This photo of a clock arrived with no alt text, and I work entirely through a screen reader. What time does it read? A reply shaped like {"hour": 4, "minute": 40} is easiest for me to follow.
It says {"hour": 12, "minute": 46}
